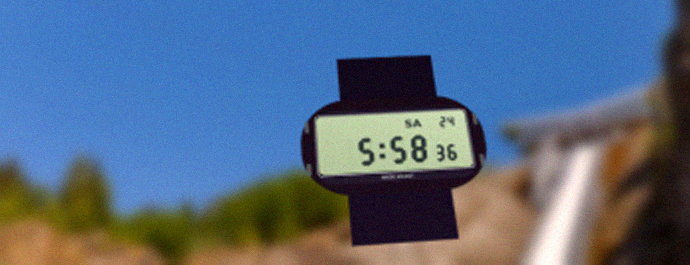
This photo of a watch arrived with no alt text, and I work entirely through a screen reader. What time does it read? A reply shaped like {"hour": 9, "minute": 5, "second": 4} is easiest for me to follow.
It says {"hour": 5, "minute": 58, "second": 36}
